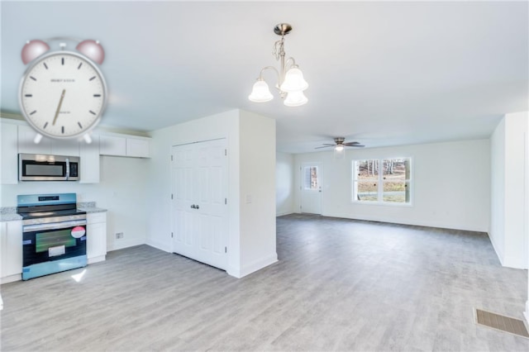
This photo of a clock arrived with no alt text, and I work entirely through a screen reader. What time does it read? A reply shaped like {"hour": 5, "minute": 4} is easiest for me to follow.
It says {"hour": 6, "minute": 33}
